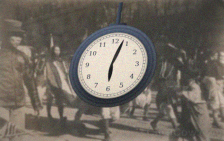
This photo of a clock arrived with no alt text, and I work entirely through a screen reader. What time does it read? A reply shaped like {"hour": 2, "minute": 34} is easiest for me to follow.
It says {"hour": 6, "minute": 3}
